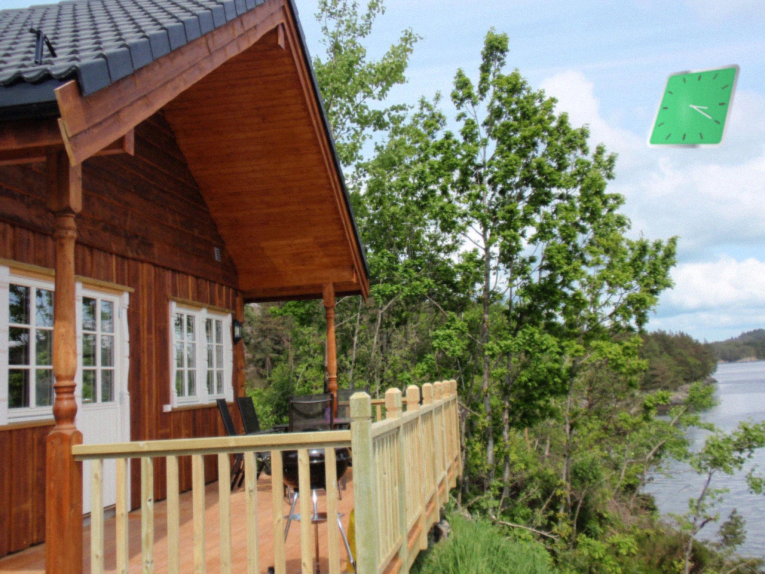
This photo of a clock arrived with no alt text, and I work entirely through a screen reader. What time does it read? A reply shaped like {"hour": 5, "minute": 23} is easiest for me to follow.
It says {"hour": 3, "minute": 20}
